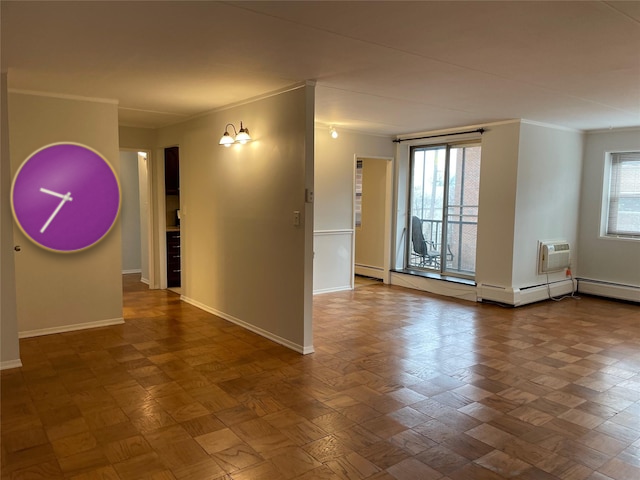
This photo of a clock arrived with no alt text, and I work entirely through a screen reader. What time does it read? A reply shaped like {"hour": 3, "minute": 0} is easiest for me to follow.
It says {"hour": 9, "minute": 36}
